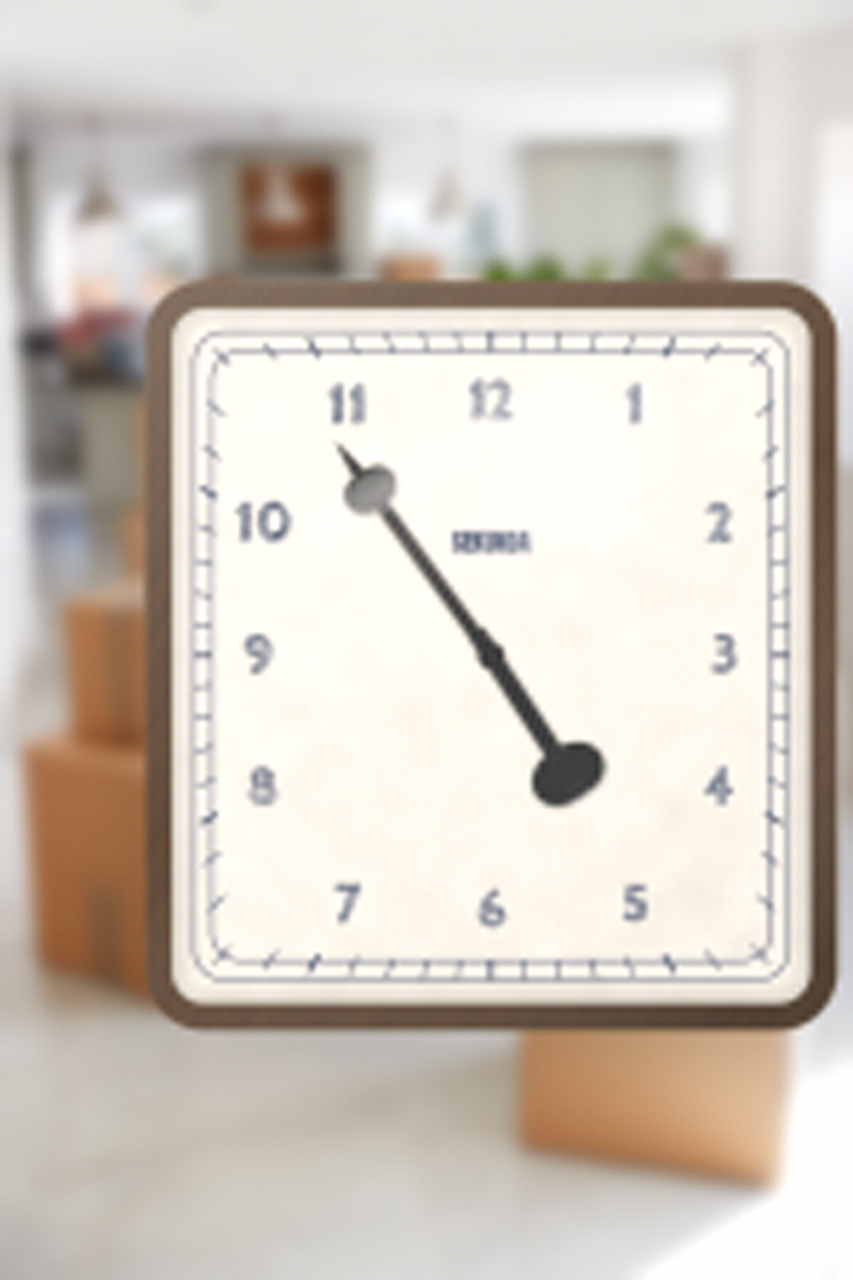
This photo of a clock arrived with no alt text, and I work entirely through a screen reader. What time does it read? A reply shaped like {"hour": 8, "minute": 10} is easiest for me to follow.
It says {"hour": 4, "minute": 54}
